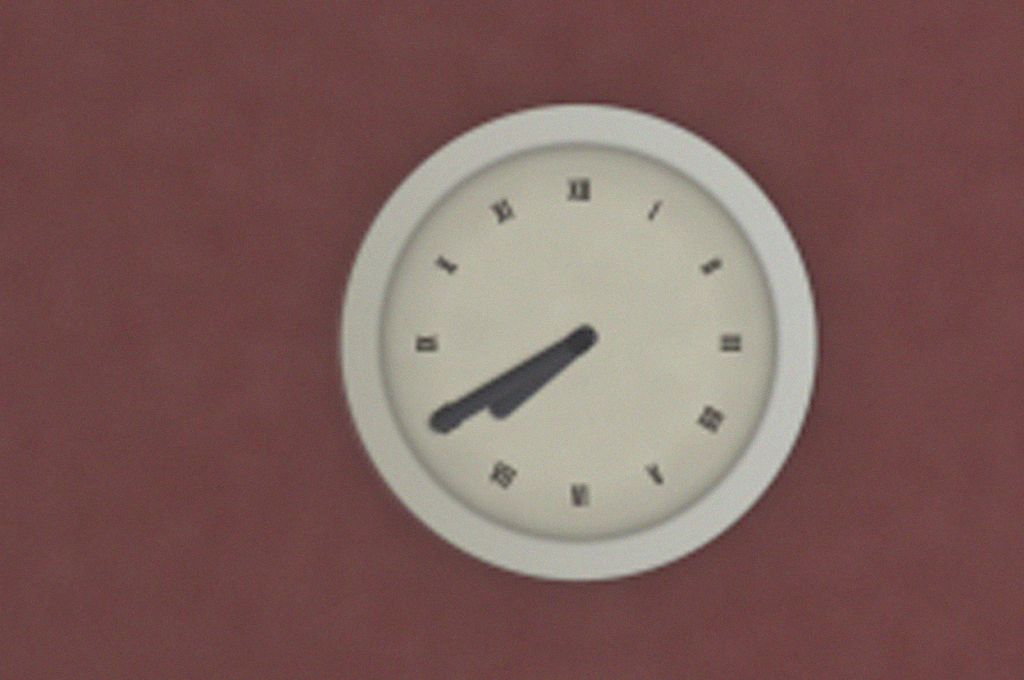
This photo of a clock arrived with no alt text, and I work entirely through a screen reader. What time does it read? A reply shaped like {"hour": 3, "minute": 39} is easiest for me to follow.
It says {"hour": 7, "minute": 40}
